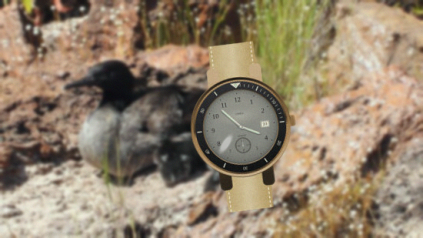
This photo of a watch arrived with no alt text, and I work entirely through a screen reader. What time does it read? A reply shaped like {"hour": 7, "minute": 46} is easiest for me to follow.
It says {"hour": 3, "minute": 53}
